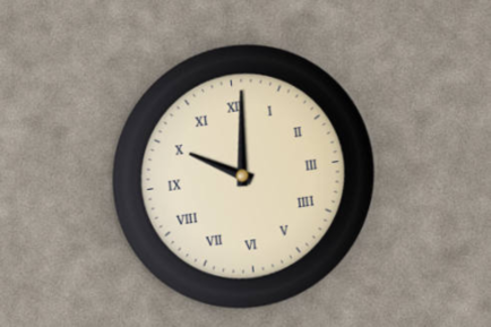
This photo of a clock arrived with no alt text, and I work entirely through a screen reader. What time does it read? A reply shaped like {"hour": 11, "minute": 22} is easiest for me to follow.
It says {"hour": 10, "minute": 1}
